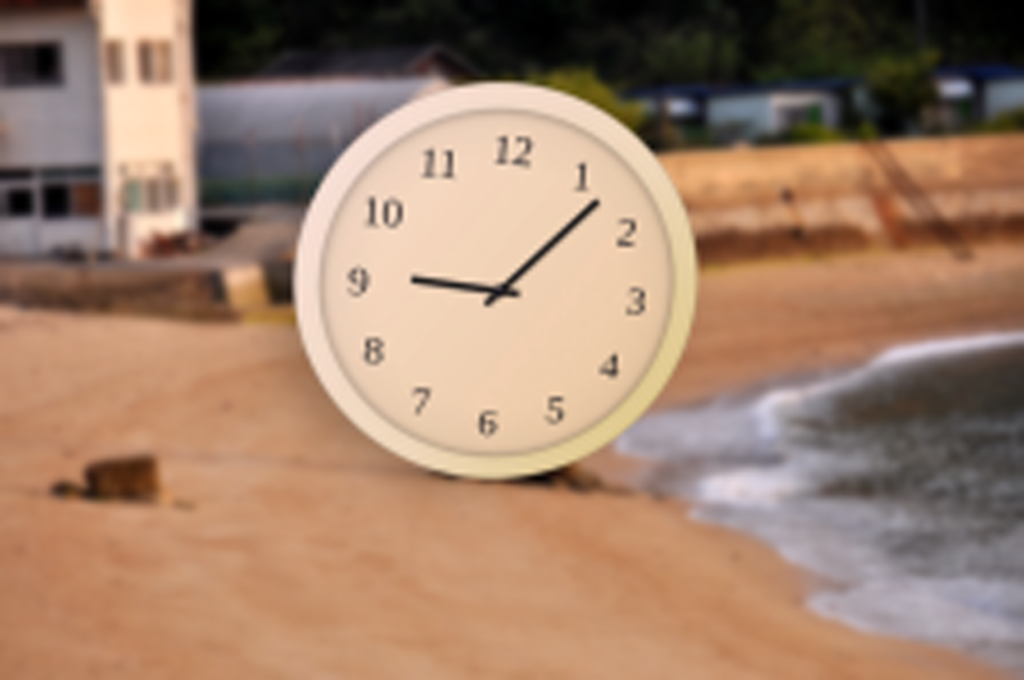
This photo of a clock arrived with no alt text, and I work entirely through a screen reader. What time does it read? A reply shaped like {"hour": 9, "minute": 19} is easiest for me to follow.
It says {"hour": 9, "minute": 7}
